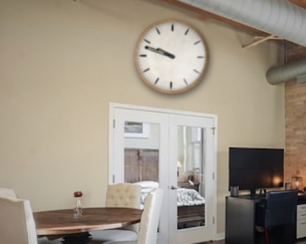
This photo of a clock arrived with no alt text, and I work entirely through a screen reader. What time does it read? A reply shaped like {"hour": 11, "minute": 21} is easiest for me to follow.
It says {"hour": 9, "minute": 48}
